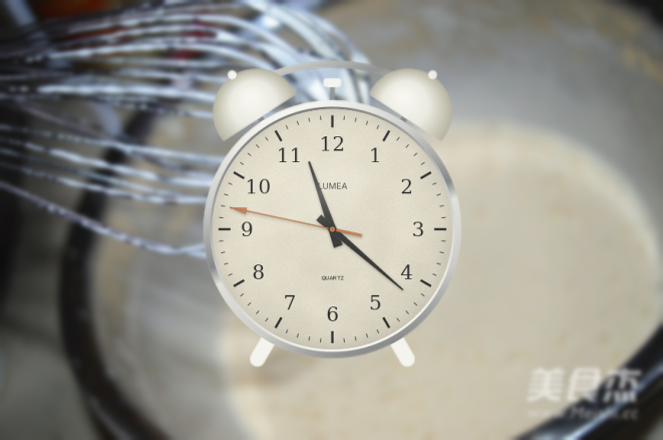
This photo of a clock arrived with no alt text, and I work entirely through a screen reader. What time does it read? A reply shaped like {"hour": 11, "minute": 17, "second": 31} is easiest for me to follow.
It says {"hour": 11, "minute": 21, "second": 47}
